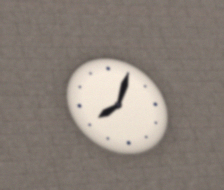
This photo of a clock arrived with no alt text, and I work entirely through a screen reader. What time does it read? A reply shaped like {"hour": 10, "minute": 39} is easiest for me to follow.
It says {"hour": 8, "minute": 5}
